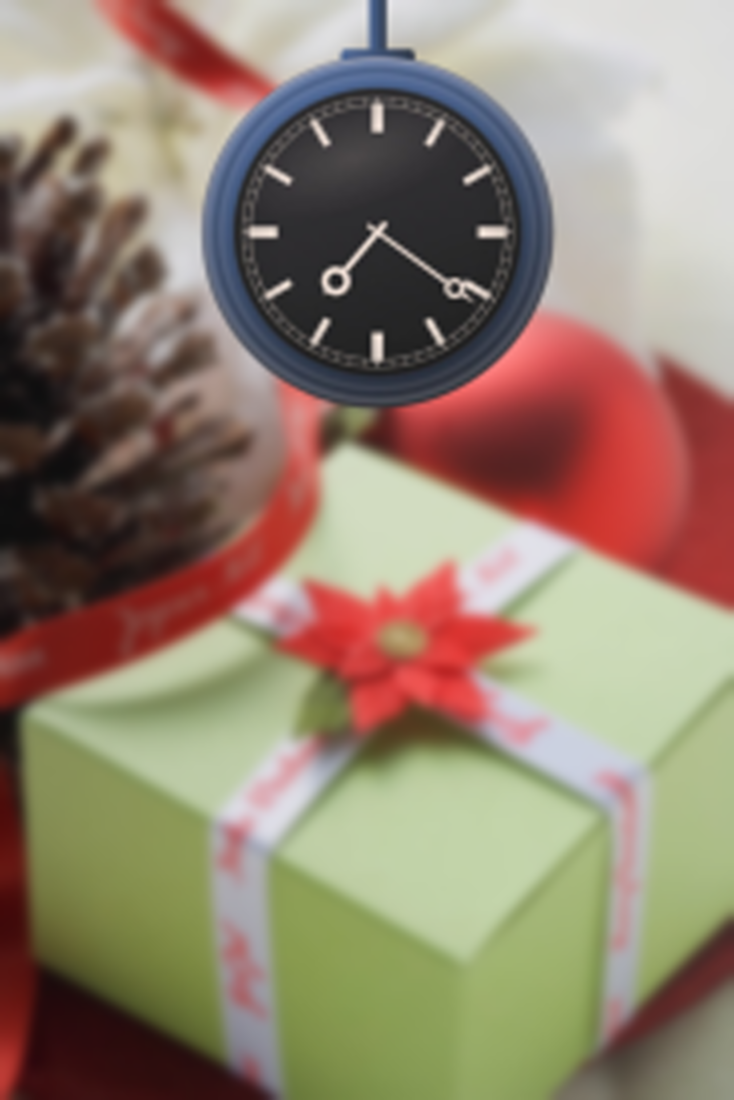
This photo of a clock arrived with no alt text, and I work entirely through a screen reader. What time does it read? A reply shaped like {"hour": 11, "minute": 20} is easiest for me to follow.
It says {"hour": 7, "minute": 21}
